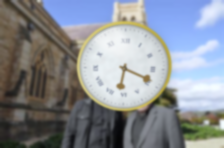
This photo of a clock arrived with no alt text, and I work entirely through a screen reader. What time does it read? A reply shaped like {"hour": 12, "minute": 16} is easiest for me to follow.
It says {"hour": 6, "minute": 19}
